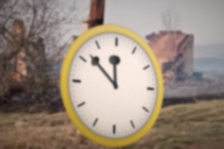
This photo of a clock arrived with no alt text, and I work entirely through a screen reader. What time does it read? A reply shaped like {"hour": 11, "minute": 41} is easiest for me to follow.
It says {"hour": 11, "minute": 52}
